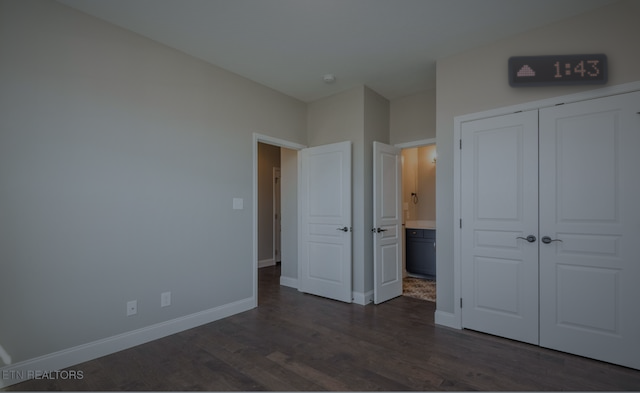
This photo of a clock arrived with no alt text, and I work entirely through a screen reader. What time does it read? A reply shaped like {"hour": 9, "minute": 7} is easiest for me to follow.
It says {"hour": 1, "minute": 43}
